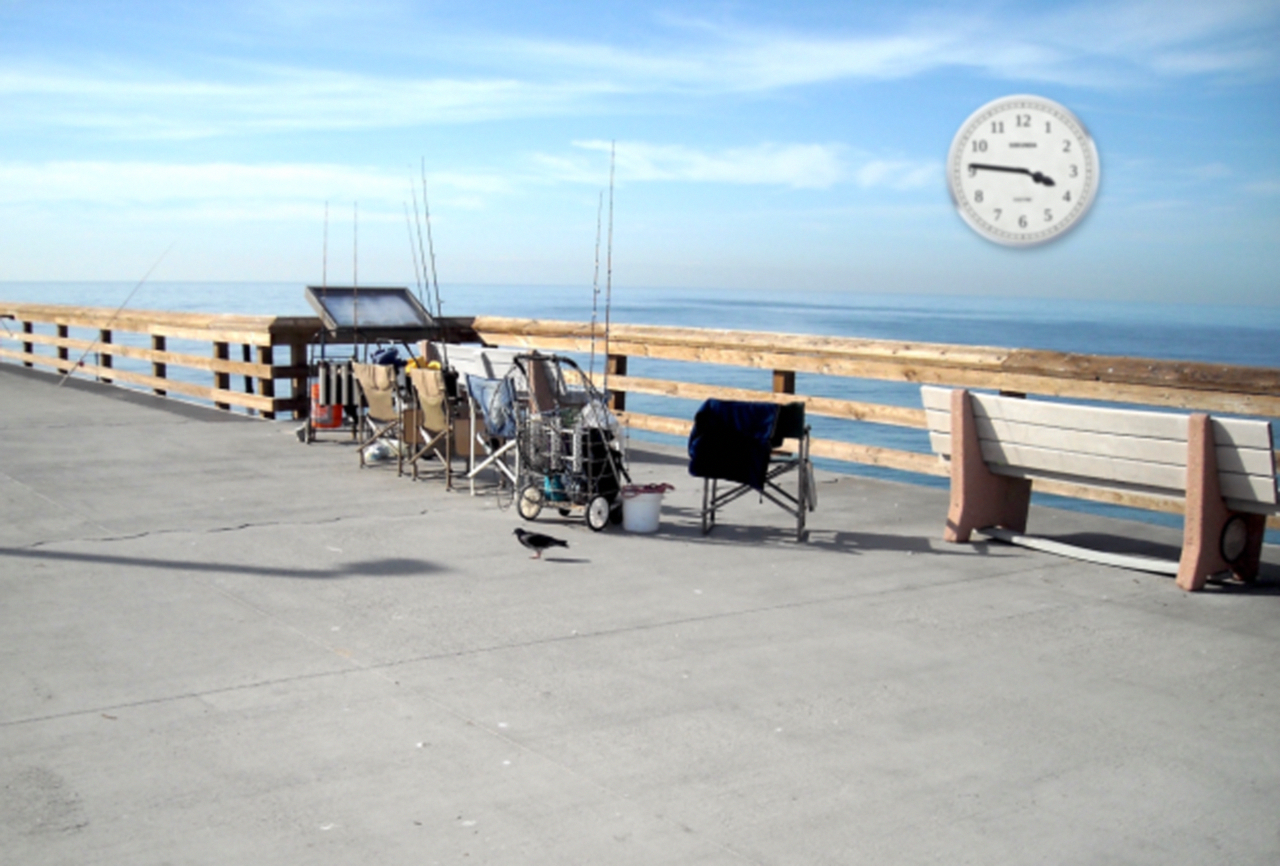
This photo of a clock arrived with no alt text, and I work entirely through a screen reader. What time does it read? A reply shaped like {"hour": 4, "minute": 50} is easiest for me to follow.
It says {"hour": 3, "minute": 46}
